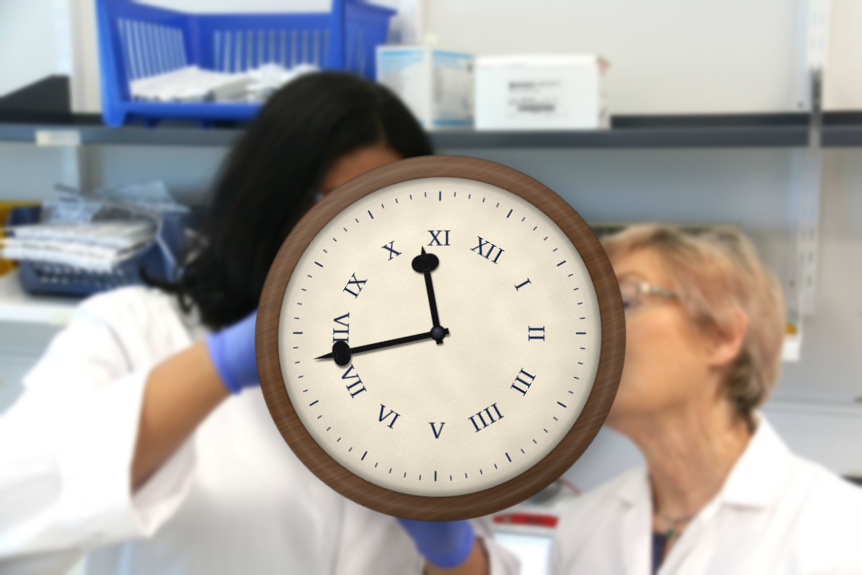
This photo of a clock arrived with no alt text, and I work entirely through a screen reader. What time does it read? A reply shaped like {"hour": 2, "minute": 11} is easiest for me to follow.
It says {"hour": 10, "minute": 38}
